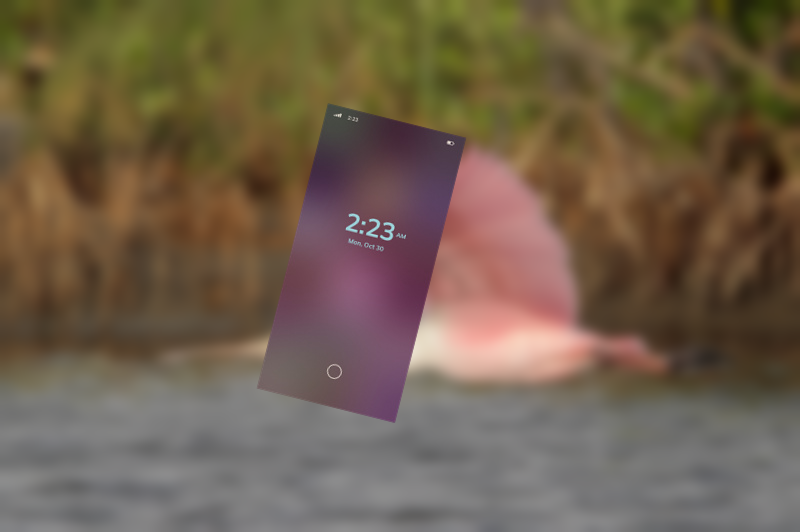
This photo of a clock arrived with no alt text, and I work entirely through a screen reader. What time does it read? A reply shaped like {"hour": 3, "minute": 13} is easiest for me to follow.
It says {"hour": 2, "minute": 23}
